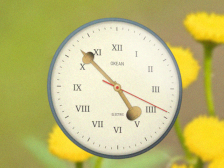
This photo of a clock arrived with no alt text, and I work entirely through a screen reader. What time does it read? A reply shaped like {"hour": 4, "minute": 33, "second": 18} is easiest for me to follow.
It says {"hour": 4, "minute": 52, "second": 19}
